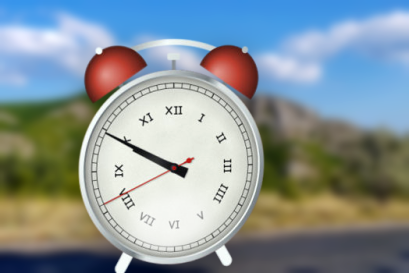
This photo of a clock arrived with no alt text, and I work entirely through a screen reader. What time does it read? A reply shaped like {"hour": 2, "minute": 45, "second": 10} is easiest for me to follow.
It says {"hour": 9, "minute": 49, "second": 41}
